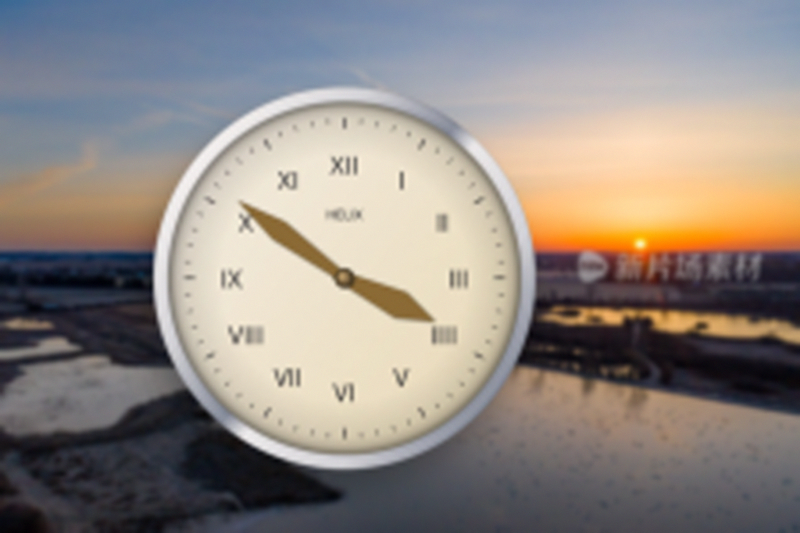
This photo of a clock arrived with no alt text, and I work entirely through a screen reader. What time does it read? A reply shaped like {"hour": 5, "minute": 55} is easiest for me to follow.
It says {"hour": 3, "minute": 51}
